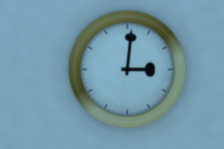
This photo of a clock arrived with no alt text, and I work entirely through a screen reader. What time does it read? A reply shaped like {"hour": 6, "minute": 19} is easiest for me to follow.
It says {"hour": 3, "minute": 1}
